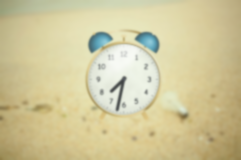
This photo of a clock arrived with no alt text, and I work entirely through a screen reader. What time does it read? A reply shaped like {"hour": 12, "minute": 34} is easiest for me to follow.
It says {"hour": 7, "minute": 32}
